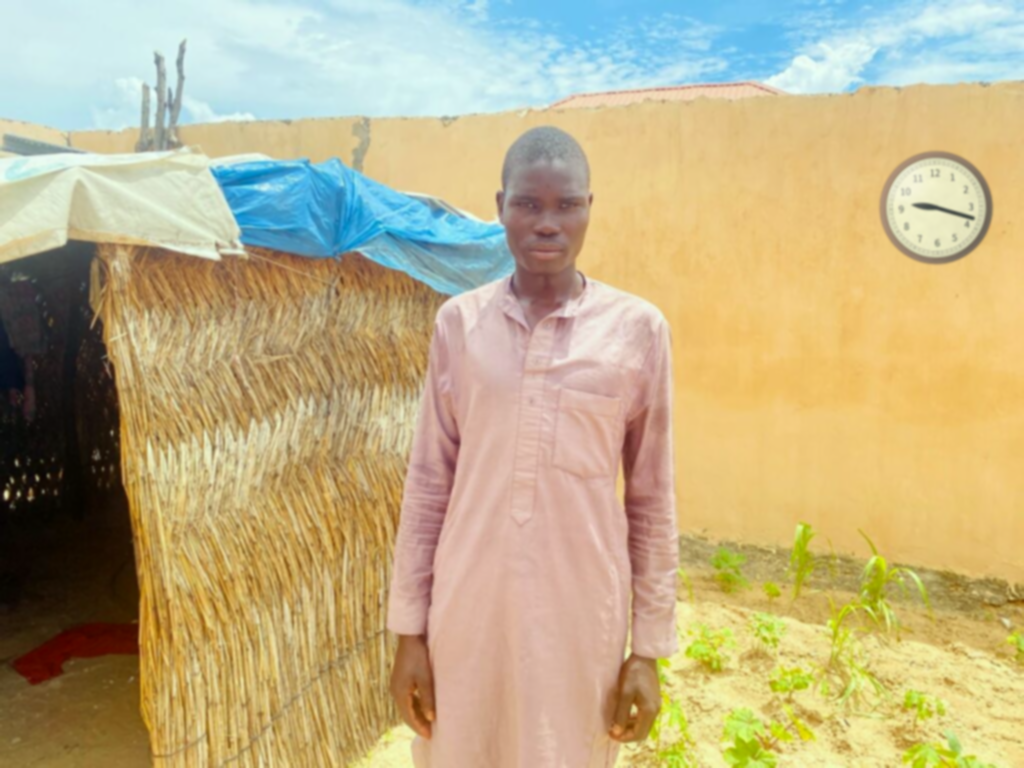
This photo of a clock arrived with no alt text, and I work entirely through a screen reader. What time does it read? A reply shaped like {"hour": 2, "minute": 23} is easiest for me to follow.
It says {"hour": 9, "minute": 18}
